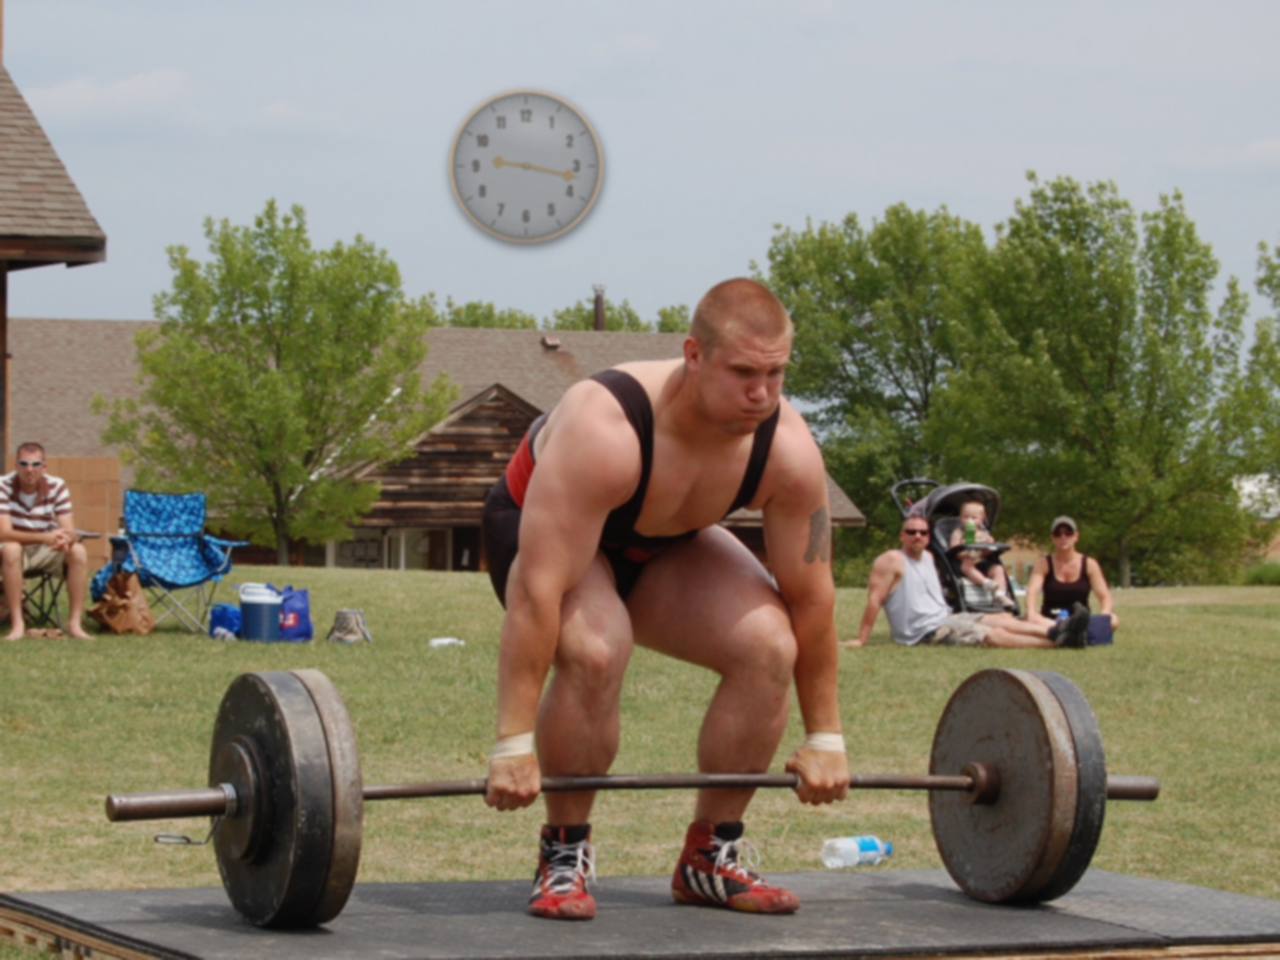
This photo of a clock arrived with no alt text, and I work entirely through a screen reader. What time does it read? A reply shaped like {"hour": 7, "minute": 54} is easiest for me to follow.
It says {"hour": 9, "minute": 17}
